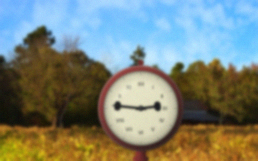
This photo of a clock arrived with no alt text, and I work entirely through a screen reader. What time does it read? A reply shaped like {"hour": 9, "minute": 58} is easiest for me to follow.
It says {"hour": 2, "minute": 46}
